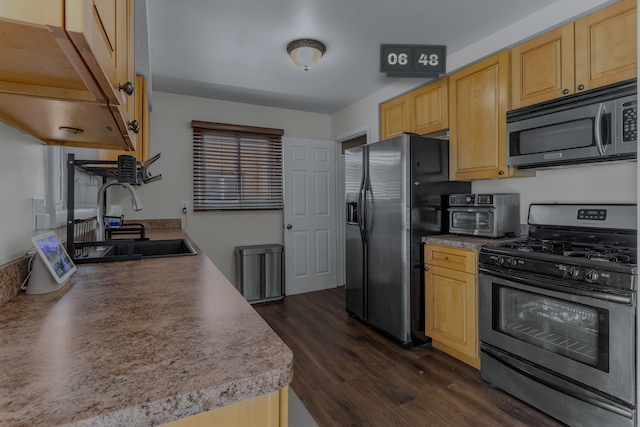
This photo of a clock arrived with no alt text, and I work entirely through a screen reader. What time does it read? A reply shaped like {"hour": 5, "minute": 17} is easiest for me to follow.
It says {"hour": 6, "minute": 48}
